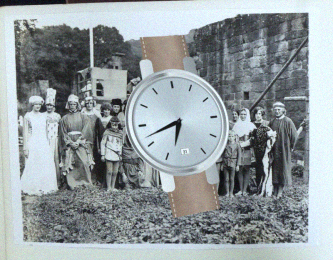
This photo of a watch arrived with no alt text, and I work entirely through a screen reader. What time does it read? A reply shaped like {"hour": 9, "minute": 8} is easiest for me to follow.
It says {"hour": 6, "minute": 42}
